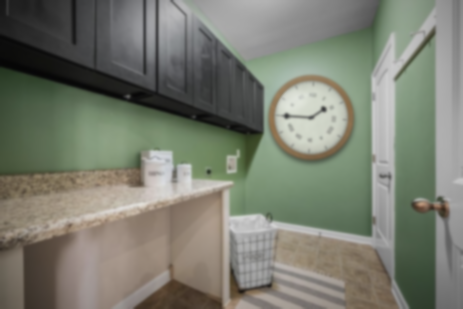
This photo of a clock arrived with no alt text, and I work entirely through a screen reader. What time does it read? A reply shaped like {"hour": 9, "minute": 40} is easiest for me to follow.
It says {"hour": 1, "minute": 45}
